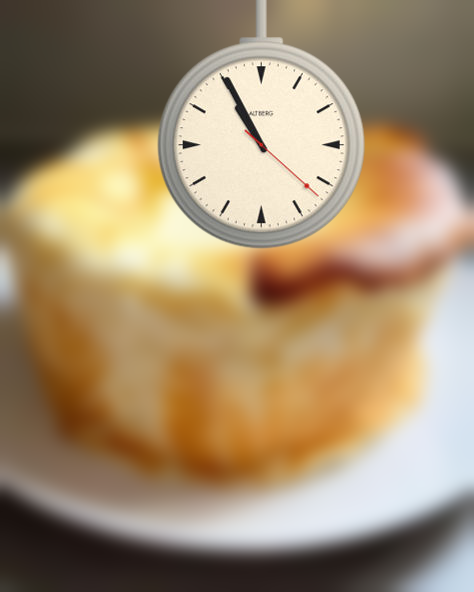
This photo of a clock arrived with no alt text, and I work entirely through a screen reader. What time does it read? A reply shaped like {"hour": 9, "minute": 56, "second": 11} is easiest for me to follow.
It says {"hour": 10, "minute": 55, "second": 22}
